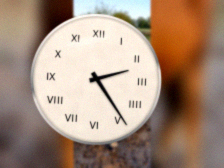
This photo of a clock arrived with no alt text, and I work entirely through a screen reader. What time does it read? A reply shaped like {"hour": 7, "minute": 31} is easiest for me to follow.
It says {"hour": 2, "minute": 24}
